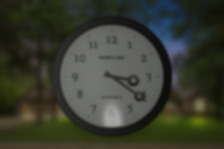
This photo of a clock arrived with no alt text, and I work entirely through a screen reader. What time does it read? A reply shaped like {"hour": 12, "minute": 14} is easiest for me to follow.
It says {"hour": 3, "minute": 21}
